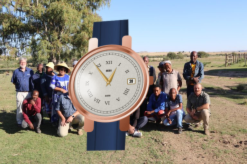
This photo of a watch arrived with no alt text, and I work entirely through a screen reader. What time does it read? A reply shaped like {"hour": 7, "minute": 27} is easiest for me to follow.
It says {"hour": 12, "minute": 54}
